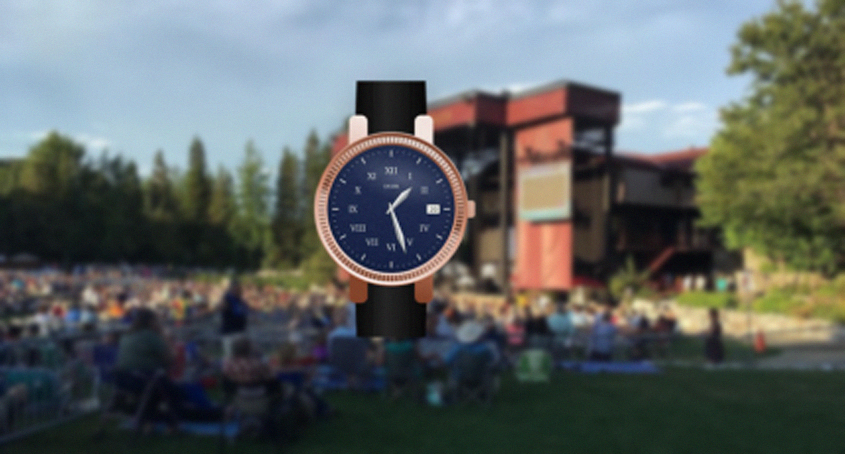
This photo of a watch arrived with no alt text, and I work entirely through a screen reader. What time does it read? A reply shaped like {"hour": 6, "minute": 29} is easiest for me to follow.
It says {"hour": 1, "minute": 27}
